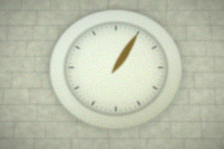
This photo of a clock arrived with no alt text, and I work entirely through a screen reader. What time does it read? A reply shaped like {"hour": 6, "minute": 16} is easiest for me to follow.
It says {"hour": 1, "minute": 5}
